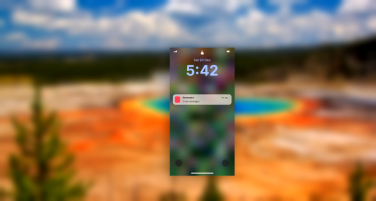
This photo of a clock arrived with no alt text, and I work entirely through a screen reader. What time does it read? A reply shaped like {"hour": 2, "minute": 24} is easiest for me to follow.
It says {"hour": 5, "minute": 42}
